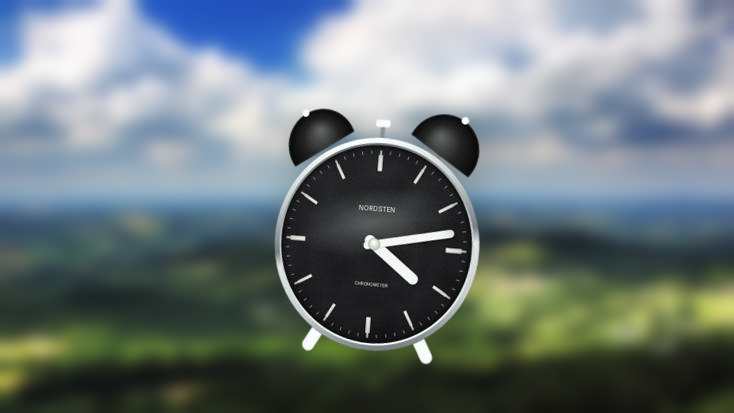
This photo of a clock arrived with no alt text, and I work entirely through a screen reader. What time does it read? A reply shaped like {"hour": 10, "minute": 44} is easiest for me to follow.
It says {"hour": 4, "minute": 13}
